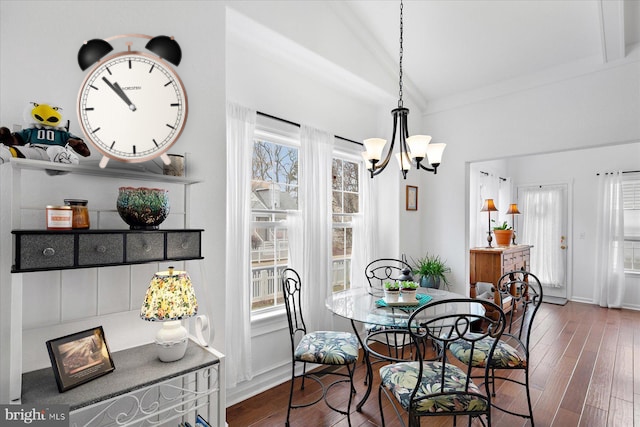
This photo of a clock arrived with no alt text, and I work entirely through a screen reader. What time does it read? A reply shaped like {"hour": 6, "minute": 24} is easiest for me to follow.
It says {"hour": 10, "minute": 53}
